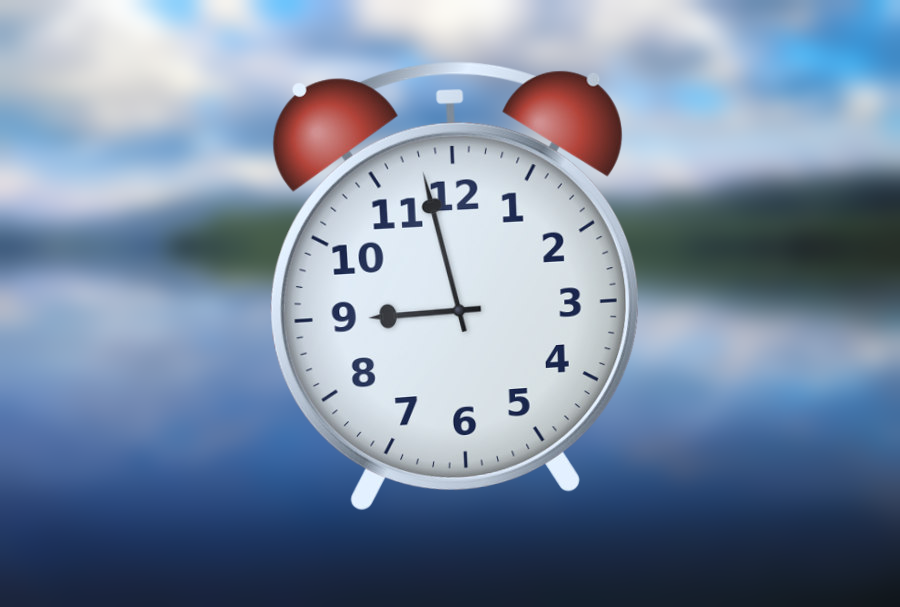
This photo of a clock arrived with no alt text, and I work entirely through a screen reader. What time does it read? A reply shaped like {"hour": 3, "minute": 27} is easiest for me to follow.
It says {"hour": 8, "minute": 58}
